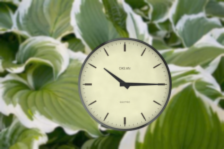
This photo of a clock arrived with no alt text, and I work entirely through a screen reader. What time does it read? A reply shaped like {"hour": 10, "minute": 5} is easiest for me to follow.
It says {"hour": 10, "minute": 15}
